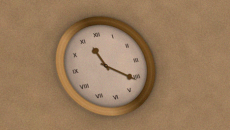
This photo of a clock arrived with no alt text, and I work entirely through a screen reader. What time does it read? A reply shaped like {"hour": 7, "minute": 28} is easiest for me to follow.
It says {"hour": 11, "minute": 21}
